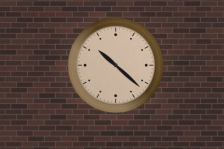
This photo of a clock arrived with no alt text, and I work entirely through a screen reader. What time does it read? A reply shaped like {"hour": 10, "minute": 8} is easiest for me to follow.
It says {"hour": 10, "minute": 22}
